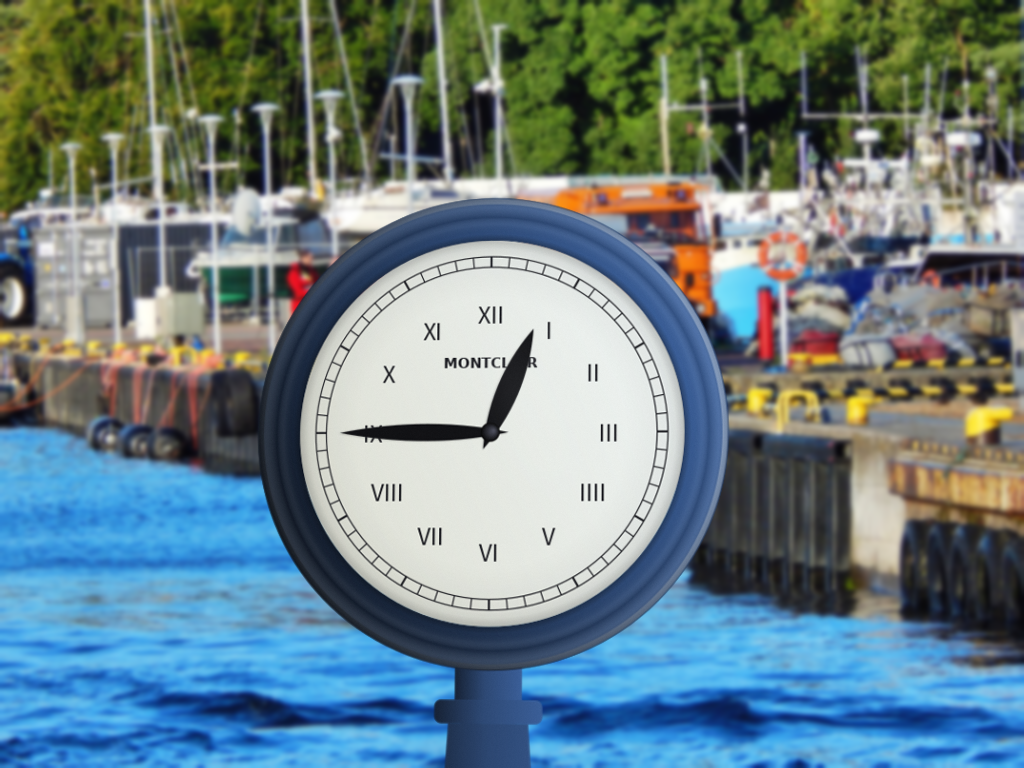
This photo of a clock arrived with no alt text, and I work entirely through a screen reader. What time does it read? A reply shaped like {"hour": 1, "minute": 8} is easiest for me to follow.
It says {"hour": 12, "minute": 45}
